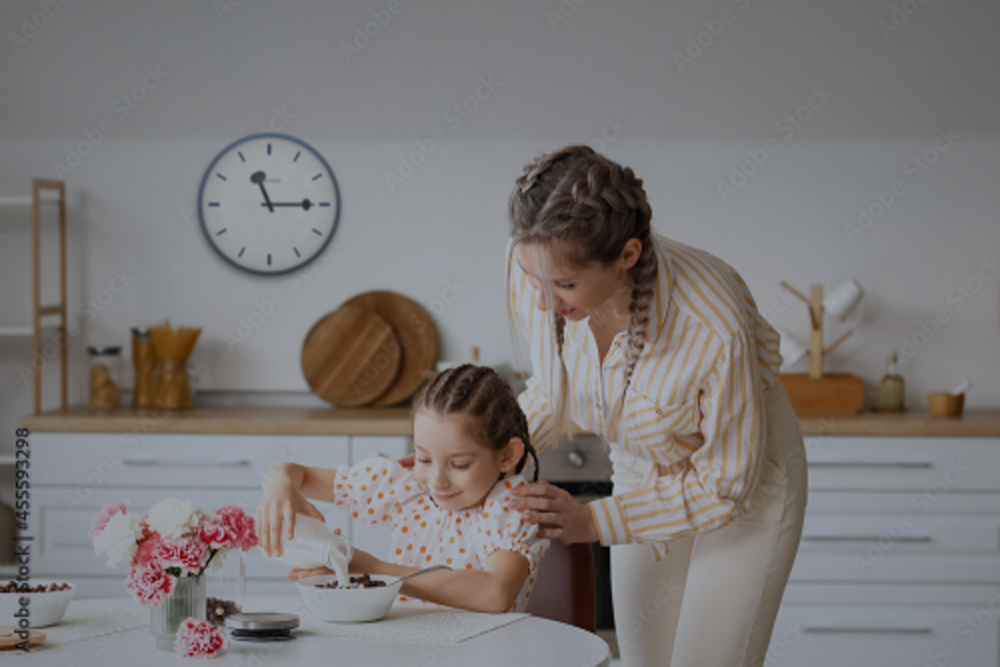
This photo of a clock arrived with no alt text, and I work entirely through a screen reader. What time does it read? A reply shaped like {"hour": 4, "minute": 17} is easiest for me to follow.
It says {"hour": 11, "minute": 15}
